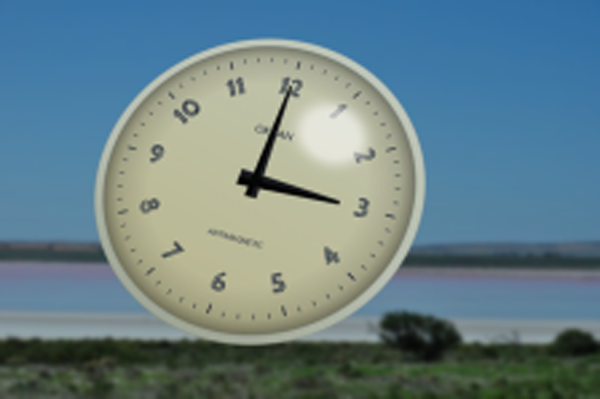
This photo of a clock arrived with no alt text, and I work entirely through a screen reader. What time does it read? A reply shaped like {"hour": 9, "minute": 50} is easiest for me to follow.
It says {"hour": 3, "minute": 0}
